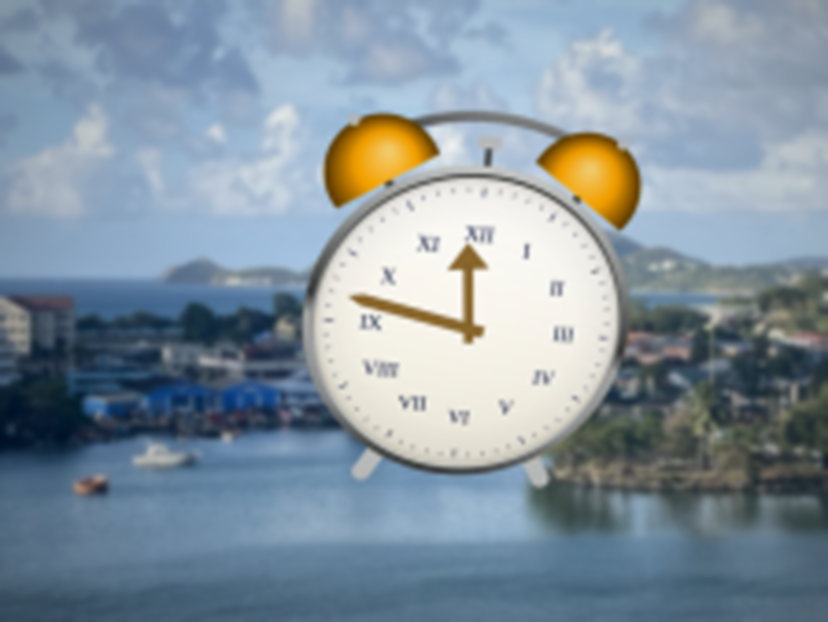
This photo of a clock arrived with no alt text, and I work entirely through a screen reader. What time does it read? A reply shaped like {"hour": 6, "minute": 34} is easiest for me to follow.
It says {"hour": 11, "minute": 47}
